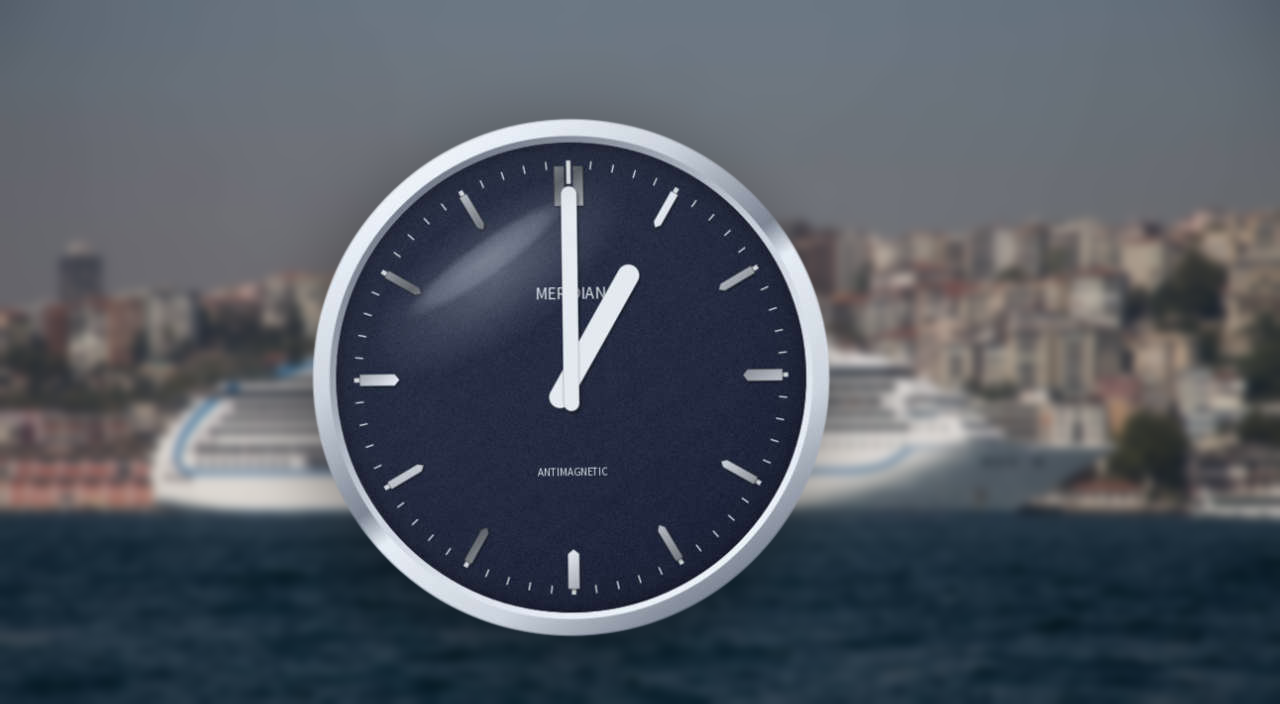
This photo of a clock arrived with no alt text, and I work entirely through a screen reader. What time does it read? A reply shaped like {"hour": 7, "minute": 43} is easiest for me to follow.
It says {"hour": 1, "minute": 0}
